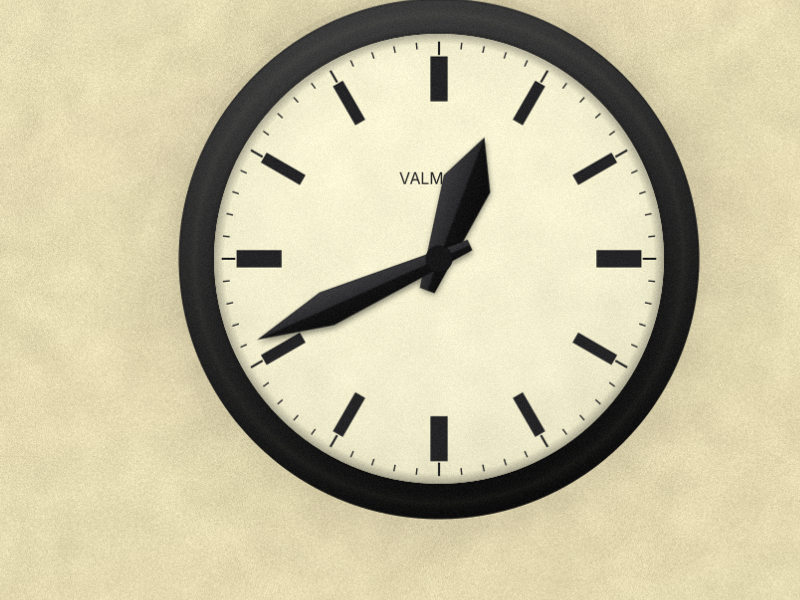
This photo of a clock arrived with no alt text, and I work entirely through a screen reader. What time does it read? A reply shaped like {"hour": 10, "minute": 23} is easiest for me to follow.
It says {"hour": 12, "minute": 41}
